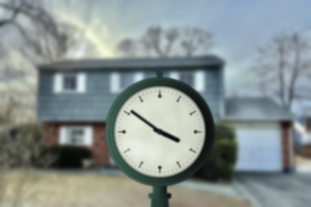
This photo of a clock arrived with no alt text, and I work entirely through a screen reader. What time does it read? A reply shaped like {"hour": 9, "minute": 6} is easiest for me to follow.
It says {"hour": 3, "minute": 51}
